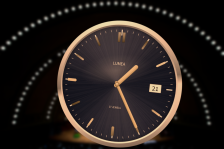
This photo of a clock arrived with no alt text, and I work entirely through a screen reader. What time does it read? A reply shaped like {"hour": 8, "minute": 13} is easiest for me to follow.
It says {"hour": 1, "minute": 25}
